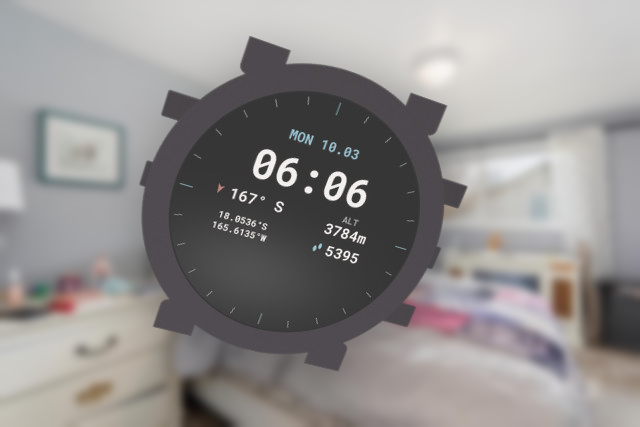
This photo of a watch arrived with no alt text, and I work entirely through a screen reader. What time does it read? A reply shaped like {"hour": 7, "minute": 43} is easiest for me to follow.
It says {"hour": 6, "minute": 6}
